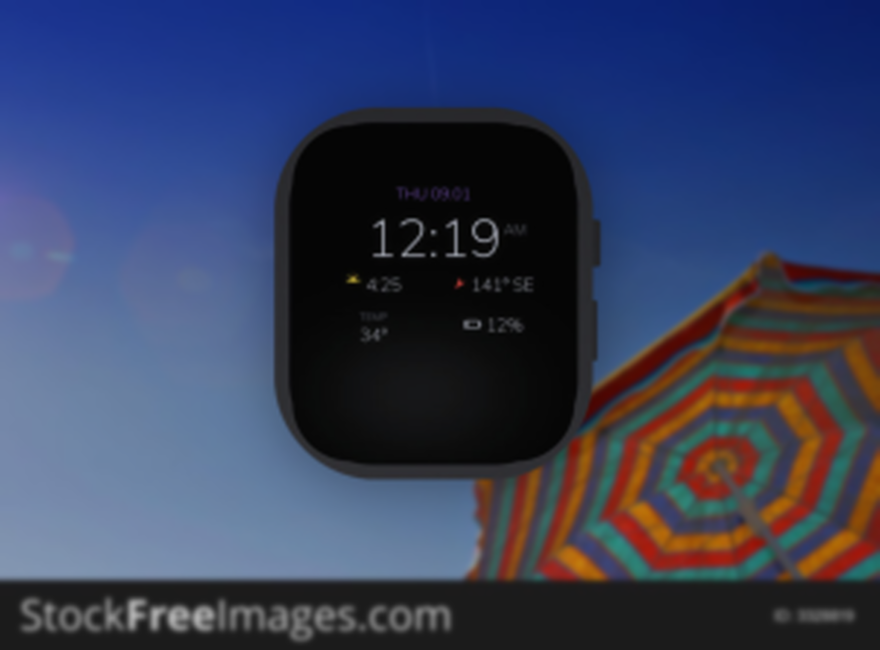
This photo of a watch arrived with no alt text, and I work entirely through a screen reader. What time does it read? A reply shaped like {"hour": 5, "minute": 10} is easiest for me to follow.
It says {"hour": 12, "minute": 19}
